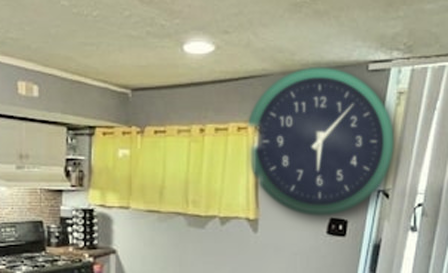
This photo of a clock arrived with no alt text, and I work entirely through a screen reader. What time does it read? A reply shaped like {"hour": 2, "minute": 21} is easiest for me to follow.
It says {"hour": 6, "minute": 7}
